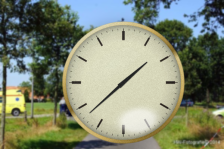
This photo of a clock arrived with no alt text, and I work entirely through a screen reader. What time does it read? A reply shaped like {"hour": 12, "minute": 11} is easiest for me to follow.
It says {"hour": 1, "minute": 38}
